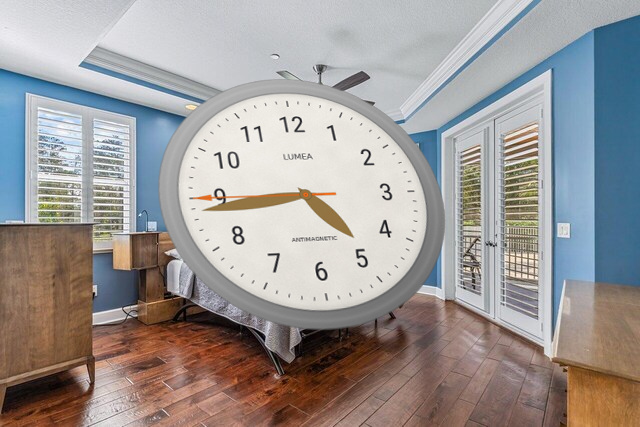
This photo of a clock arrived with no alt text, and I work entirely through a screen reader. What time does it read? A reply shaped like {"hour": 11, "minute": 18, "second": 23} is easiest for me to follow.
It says {"hour": 4, "minute": 43, "second": 45}
